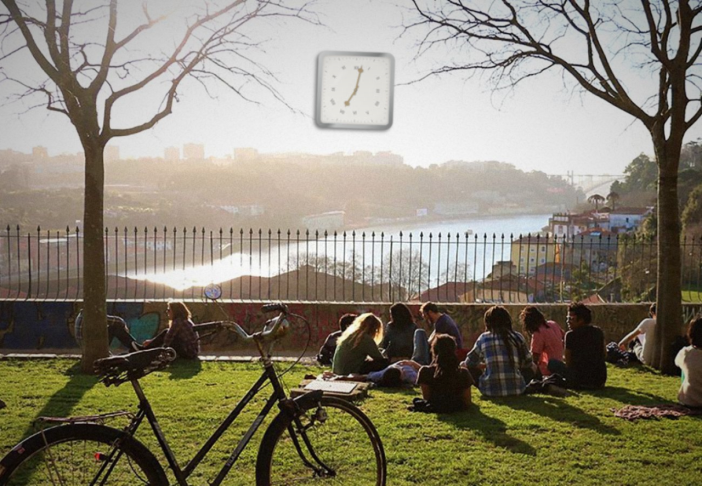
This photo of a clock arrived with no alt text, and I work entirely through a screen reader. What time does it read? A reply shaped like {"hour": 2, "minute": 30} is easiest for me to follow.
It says {"hour": 7, "minute": 2}
